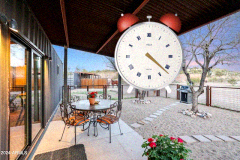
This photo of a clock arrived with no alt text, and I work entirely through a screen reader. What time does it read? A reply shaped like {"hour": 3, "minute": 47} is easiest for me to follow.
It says {"hour": 4, "minute": 22}
